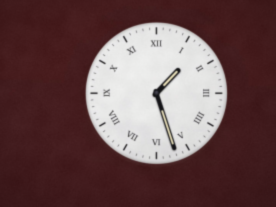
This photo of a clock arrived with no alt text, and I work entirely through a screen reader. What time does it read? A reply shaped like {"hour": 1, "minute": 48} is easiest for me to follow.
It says {"hour": 1, "minute": 27}
